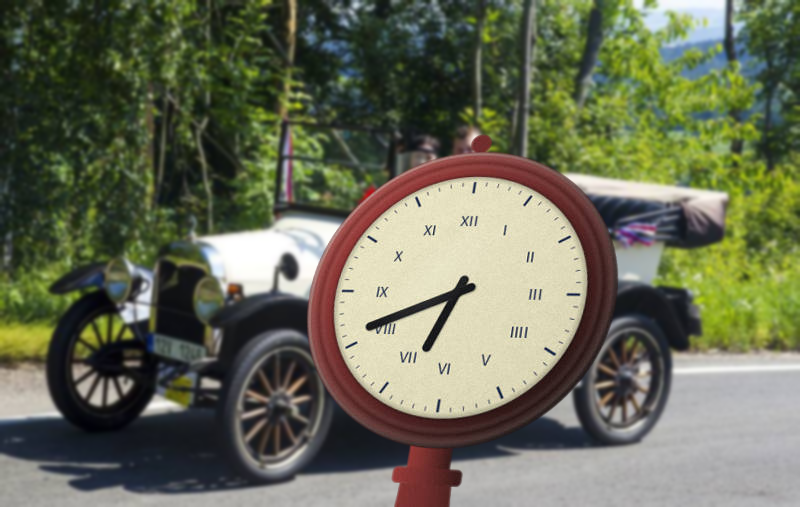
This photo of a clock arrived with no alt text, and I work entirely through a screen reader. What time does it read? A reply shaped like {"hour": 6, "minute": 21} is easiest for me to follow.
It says {"hour": 6, "minute": 41}
